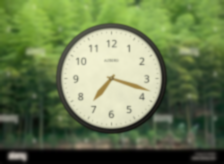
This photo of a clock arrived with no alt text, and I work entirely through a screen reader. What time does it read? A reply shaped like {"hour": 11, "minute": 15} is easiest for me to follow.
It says {"hour": 7, "minute": 18}
